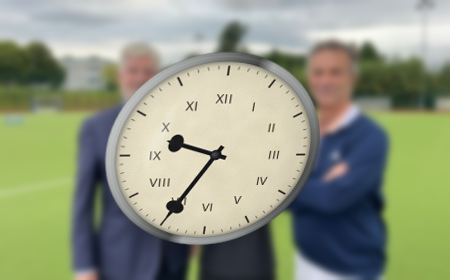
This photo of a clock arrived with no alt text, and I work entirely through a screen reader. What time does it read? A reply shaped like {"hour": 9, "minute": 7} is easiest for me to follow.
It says {"hour": 9, "minute": 35}
